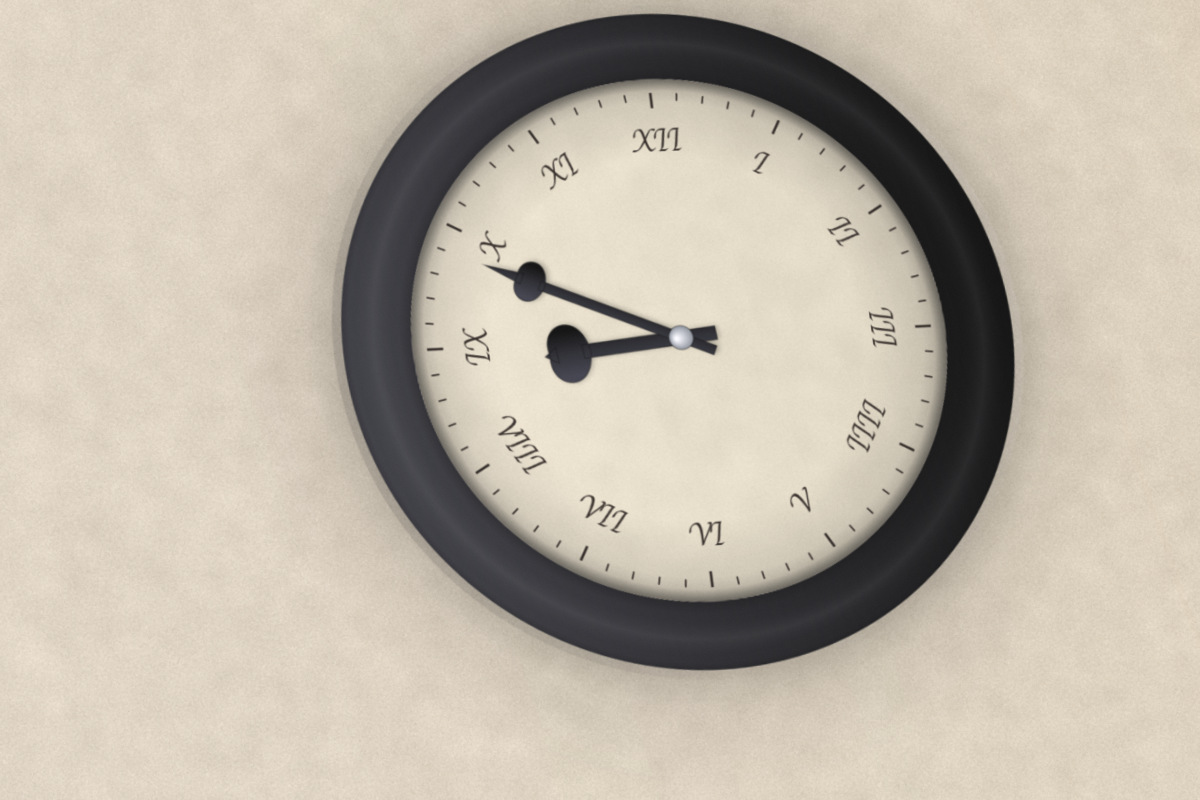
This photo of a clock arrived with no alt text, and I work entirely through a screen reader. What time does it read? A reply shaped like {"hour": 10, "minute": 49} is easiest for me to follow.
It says {"hour": 8, "minute": 49}
